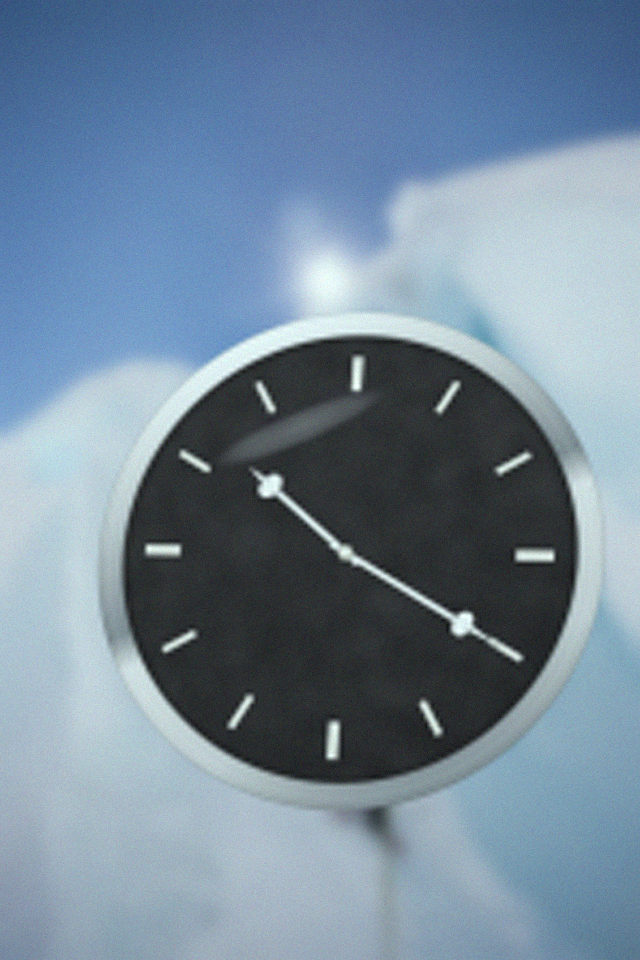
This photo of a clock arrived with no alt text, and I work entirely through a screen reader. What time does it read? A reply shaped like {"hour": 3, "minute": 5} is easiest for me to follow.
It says {"hour": 10, "minute": 20}
